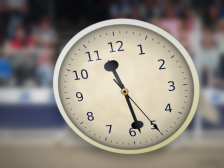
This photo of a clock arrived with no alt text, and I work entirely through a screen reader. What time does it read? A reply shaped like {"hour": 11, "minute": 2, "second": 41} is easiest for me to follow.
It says {"hour": 11, "minute": 28, "second": 25}
